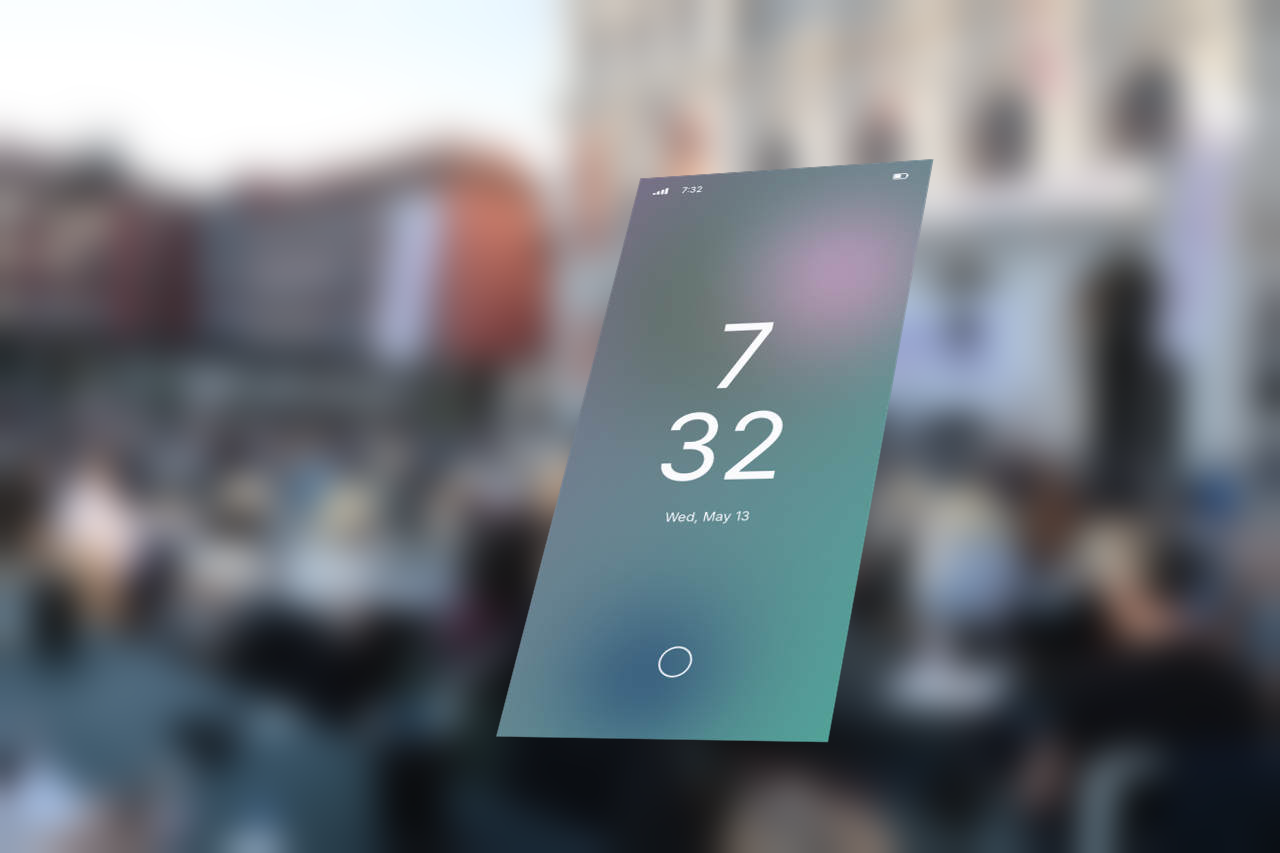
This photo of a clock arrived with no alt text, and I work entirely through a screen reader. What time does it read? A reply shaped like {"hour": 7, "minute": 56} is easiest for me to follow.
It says {"hour": 7, "minute": 32}
